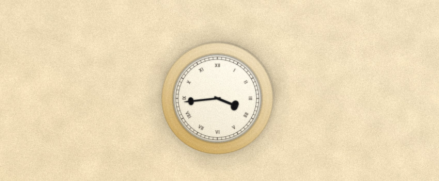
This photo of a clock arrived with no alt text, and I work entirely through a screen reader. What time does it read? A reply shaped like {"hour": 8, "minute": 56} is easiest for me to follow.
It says {"hour": 3, "minute": 44}
